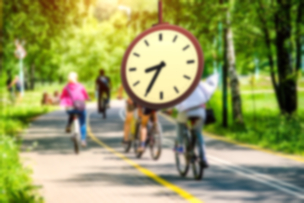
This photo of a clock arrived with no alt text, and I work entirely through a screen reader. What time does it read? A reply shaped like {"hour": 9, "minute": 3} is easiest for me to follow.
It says {"hour": 8, "minute": 35}
